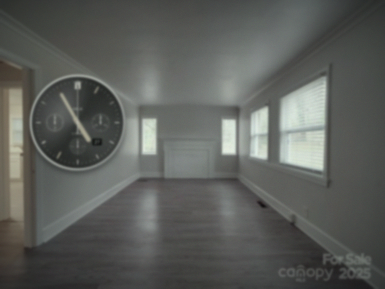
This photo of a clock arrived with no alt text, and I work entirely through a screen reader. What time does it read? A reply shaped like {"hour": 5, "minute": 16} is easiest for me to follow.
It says {"hour": 4, "minute": 55}
